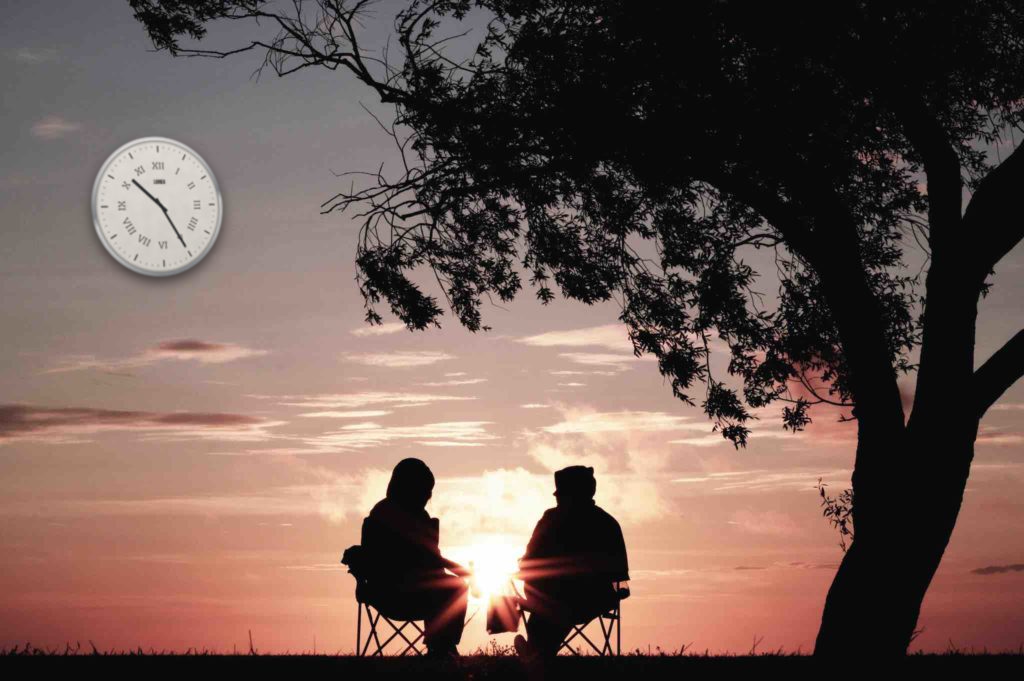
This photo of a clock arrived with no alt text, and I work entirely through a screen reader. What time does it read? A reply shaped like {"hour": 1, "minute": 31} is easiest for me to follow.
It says {"hour": 10, "minute": 25}
